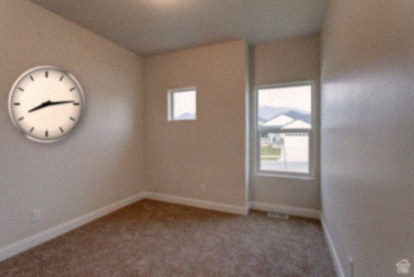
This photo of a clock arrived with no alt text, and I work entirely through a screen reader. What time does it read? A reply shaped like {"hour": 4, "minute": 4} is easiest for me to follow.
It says {"hour": 8, "minute": 14}
